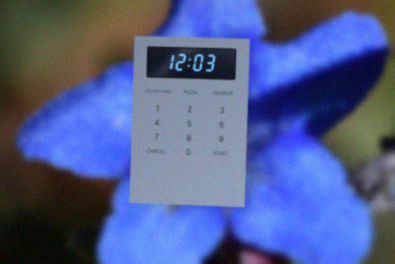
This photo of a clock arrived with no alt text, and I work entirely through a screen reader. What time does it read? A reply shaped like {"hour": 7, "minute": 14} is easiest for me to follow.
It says {"hour": 12, "minute": 3}
